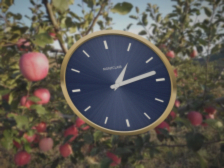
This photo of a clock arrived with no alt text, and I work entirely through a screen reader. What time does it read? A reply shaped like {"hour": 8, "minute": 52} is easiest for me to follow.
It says {"hour": 1, "minute": 13}
